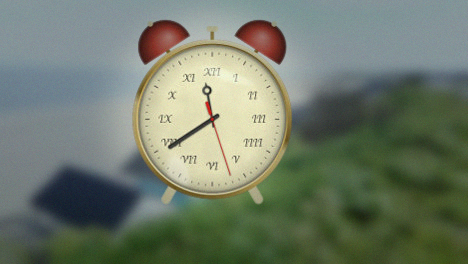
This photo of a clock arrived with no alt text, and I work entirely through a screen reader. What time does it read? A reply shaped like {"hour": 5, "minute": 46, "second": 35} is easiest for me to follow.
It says {"hour": 11, "minute": 39, "second": 27}
